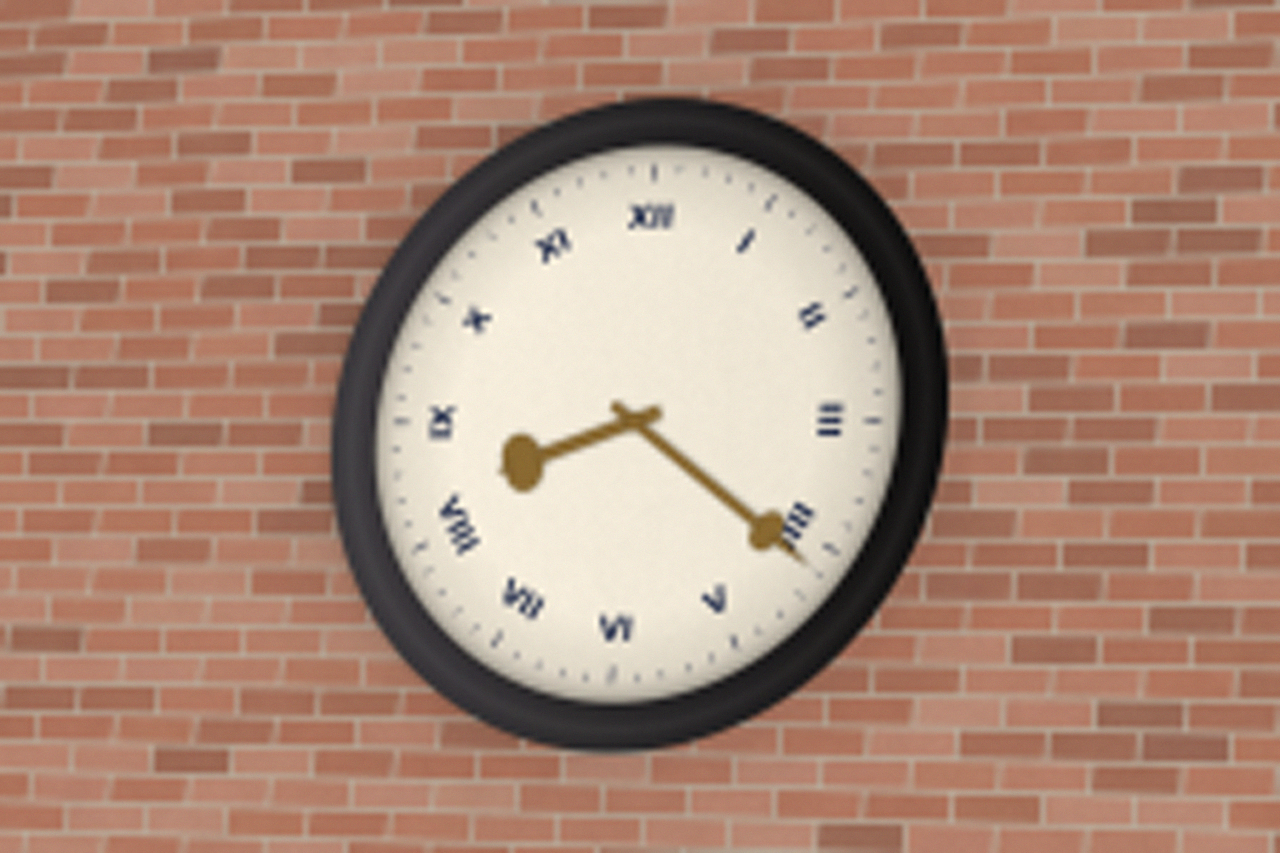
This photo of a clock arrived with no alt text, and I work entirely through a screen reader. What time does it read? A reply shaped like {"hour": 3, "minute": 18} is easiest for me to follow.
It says {"hour": 8, "minute": 21}
